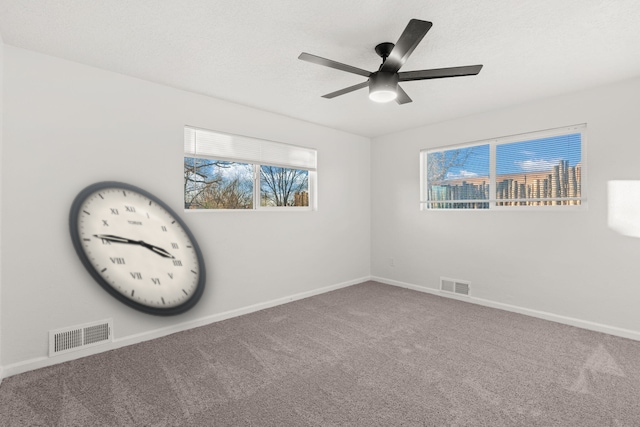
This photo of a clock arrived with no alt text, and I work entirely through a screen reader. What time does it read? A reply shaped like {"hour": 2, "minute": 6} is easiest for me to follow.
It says {"hour": 3, "minute": 46}
